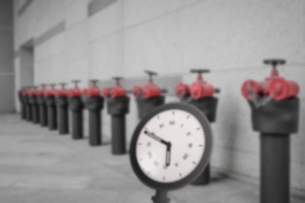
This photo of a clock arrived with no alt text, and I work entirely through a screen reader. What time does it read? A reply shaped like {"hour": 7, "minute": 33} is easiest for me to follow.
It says {"hour": 5, "minute": 49}
